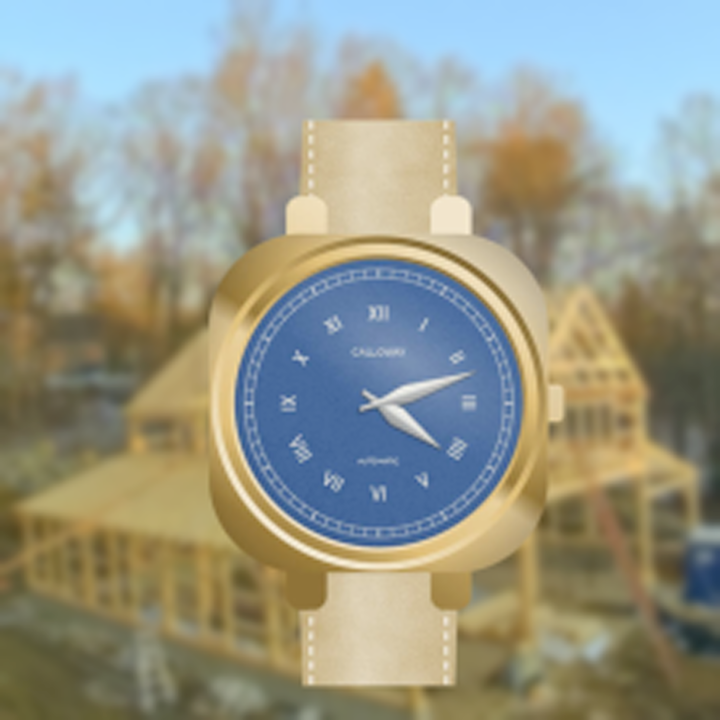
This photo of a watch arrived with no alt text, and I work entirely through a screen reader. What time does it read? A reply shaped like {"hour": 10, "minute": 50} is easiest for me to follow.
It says {"hour": 4, "minute": 12}
